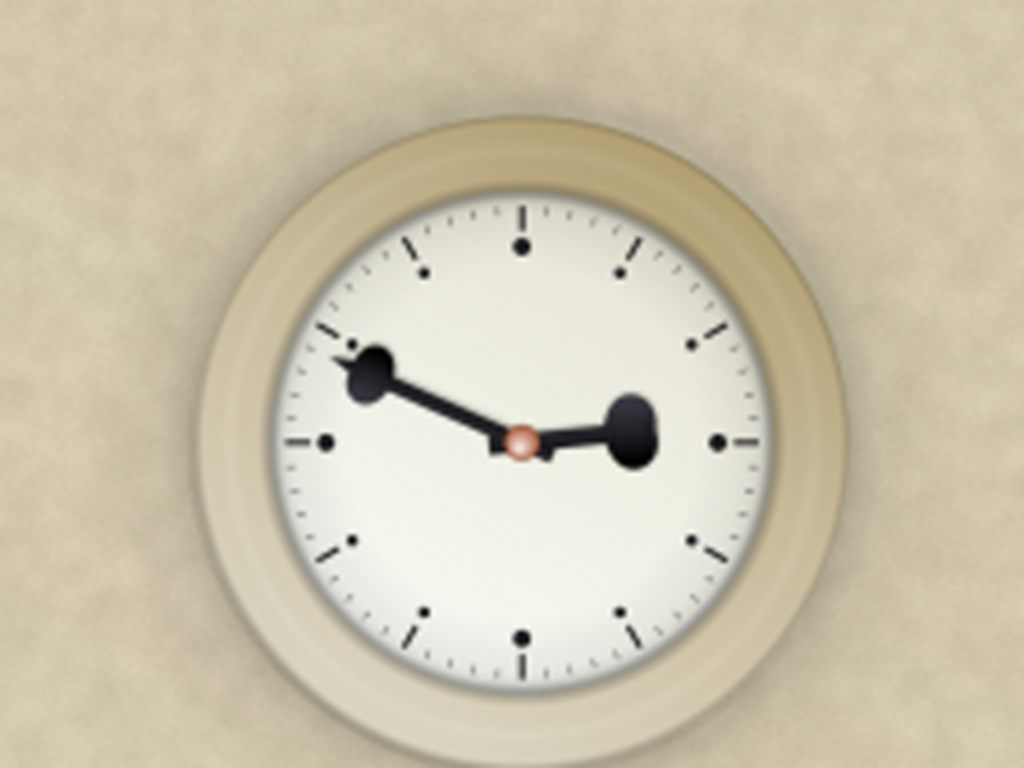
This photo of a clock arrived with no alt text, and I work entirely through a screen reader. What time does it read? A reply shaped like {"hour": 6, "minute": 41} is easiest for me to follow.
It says {"hour": 2, "minute": 49}
